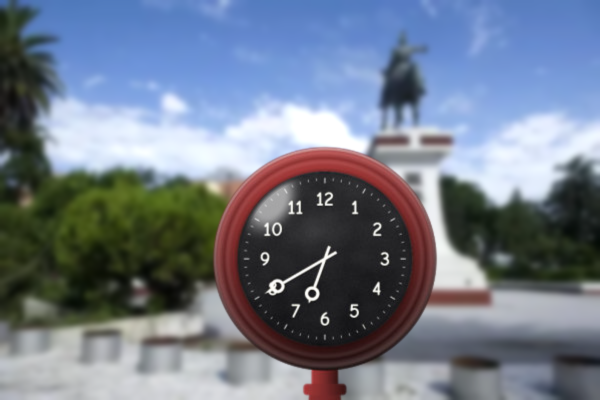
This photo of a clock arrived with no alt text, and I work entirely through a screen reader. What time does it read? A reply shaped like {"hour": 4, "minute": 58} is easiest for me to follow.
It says {"hour": 6, "minute": 40}
